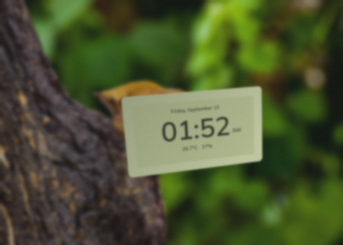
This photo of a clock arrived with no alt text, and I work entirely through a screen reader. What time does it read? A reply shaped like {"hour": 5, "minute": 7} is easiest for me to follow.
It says {"hour": 1, "minute": 52}
